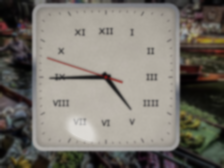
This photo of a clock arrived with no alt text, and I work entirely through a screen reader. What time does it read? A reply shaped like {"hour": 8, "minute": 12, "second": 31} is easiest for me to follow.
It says {"hour": 4, "minute": 44, "second": 48}
